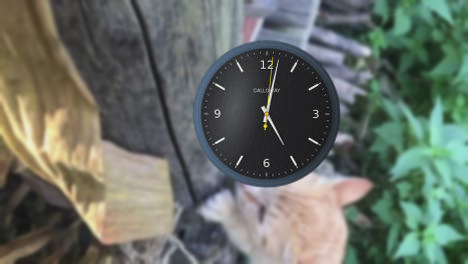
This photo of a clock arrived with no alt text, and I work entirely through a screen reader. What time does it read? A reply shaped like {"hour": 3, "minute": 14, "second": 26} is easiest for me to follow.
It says {"hour": 5, "minute": 2, "second": 1}
